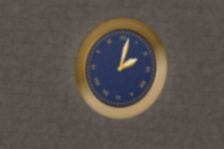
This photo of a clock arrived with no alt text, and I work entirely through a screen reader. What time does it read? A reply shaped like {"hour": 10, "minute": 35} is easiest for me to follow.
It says {"hour": 2, "minute": 2}
